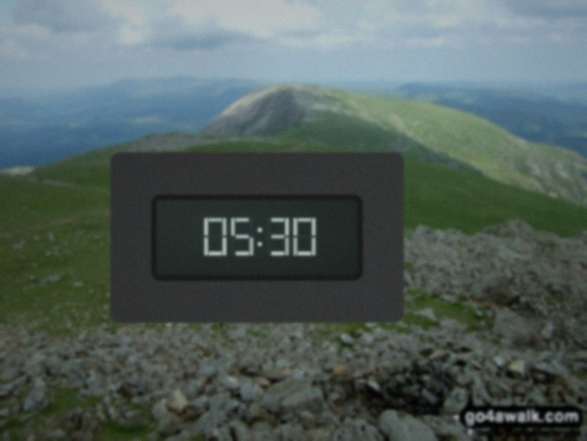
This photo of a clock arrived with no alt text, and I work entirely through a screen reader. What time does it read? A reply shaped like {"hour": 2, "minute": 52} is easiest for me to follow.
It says {"hour": 5, "minute": 30}
